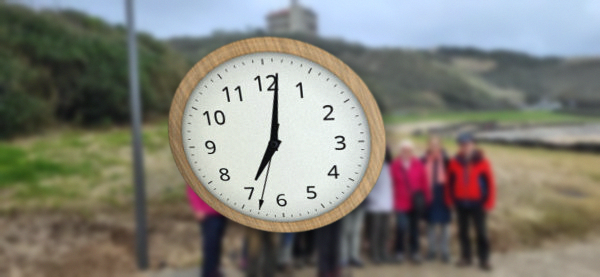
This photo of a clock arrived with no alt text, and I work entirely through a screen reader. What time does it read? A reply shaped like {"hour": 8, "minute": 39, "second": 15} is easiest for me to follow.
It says {"hour": 7, "minute": 1, "second": 33}
